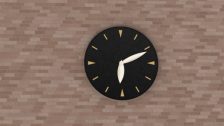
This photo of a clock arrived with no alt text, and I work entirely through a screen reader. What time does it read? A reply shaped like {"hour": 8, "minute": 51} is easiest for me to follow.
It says {"hour": 6, "minute": 11}
